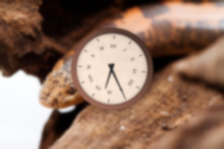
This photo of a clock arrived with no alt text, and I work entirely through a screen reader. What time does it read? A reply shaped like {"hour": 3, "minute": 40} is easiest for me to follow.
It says {"hour": 6, "minute": 25}
